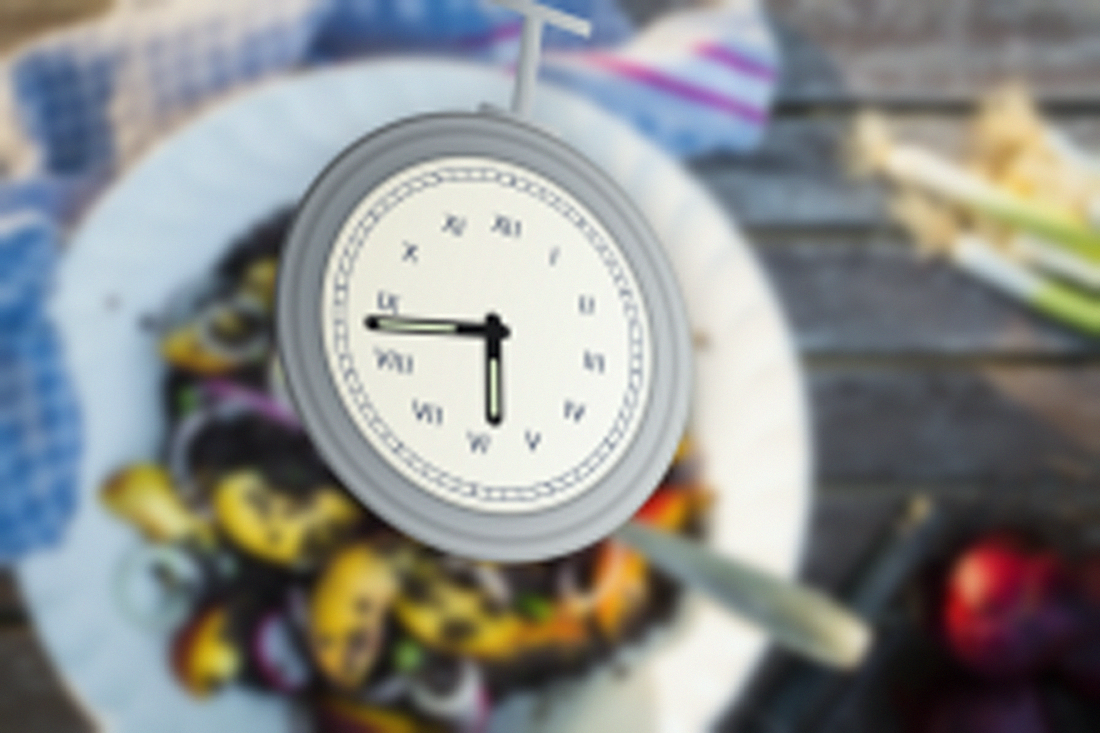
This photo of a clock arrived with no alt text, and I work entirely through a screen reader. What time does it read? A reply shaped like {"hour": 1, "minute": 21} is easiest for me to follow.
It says {"hour": 5, "minute": 43}
